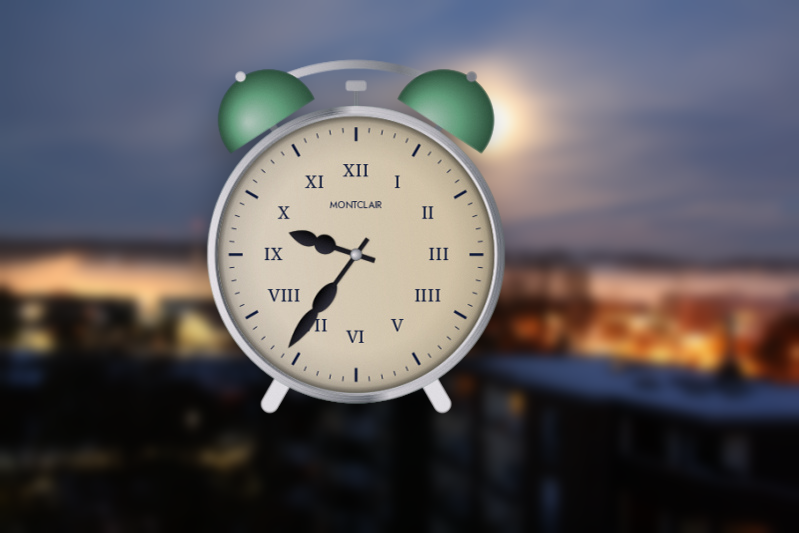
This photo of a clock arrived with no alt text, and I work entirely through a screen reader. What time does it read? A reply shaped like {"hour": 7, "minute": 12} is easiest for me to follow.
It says {"hour": 9, "minute": 36}
